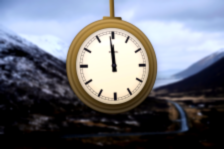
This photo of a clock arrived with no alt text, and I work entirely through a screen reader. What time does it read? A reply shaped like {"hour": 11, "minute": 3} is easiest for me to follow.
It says {"hour": 11, "minute": 59}
